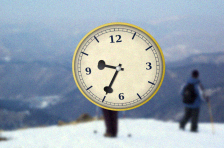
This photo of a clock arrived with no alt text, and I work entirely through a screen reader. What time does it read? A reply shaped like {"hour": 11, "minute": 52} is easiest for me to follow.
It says {"hour": 9, "minute": 35}
